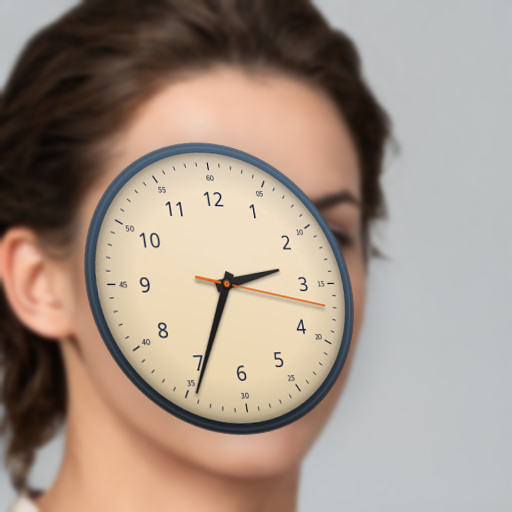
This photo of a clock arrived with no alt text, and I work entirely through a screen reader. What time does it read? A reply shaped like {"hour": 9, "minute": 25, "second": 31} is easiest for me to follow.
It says {"hour": 2, "minute": 34, "second": 17}
